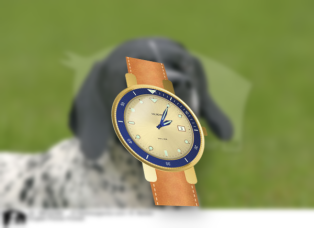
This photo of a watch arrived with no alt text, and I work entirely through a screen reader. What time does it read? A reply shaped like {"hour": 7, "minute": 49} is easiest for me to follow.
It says {"hour": 2, "minute": 5}
